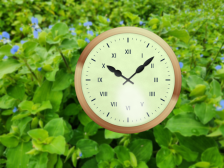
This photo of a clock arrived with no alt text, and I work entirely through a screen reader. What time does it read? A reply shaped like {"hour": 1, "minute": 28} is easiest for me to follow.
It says {"hour": 10, "minute": 8}
